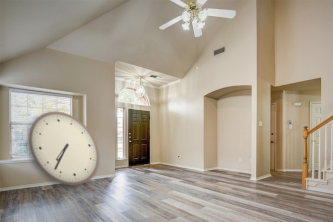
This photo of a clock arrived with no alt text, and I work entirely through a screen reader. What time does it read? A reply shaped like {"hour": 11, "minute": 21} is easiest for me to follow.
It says {"hour": 7, "minute": 37}
